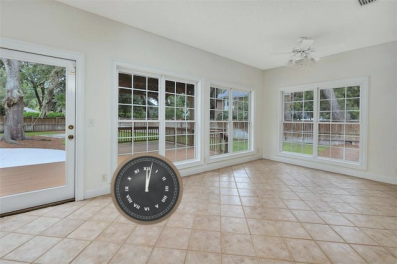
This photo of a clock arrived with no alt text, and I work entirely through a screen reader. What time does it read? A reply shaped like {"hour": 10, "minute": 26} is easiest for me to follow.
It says {"hour": 12, "minute": 2}
